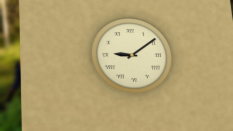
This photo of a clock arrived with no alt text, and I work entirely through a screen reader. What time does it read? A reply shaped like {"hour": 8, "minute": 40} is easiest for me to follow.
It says {"hour": 9, "minute": 9}
